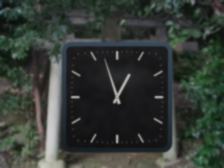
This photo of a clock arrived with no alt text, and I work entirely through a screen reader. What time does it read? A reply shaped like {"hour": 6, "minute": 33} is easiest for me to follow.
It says {"hour": 12, "minute": 57}
